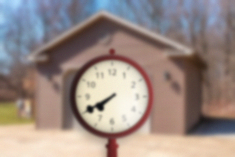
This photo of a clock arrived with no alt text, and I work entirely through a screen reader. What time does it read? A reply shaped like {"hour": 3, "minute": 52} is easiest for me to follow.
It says {"hour": 7, "minute": 40}
